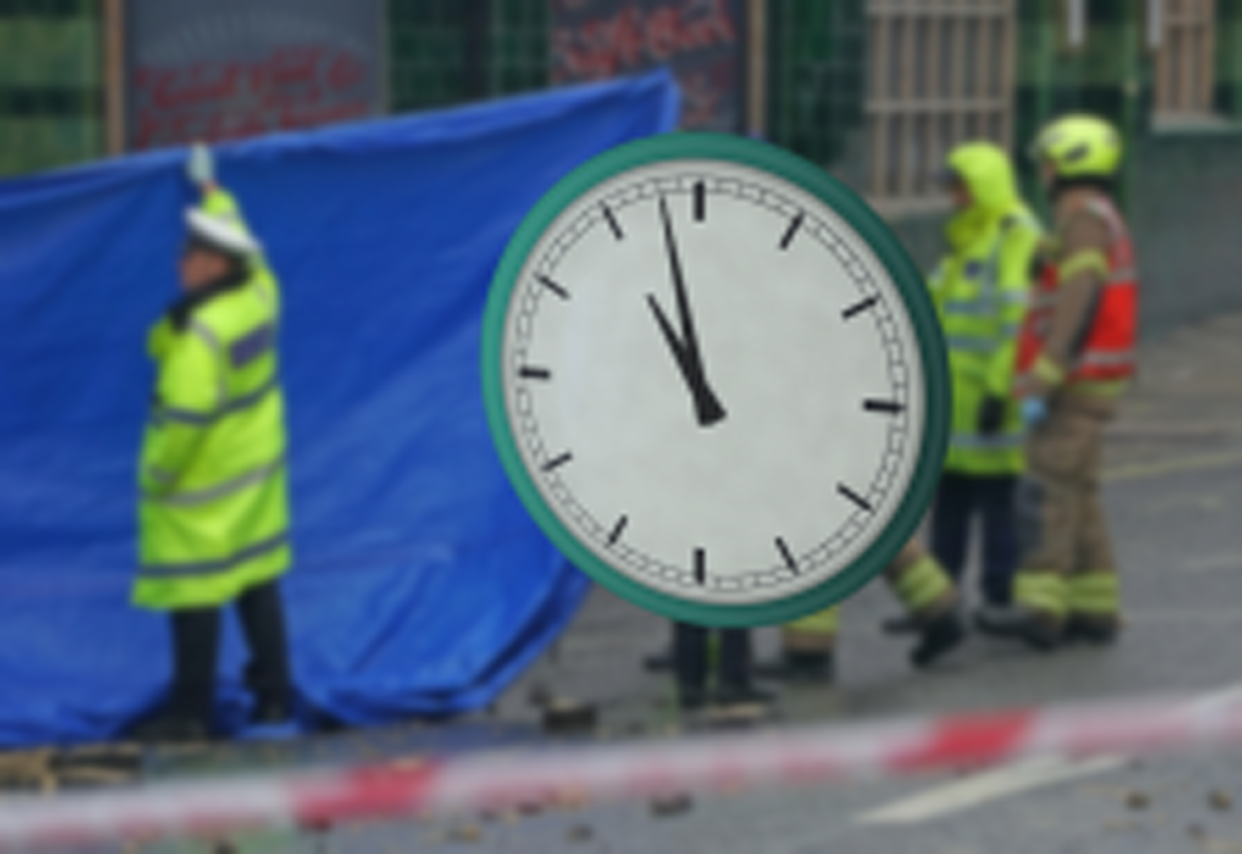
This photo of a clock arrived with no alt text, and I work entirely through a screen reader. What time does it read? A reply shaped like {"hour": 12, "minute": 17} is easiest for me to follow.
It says {"hour": 10, "minute": 58}
